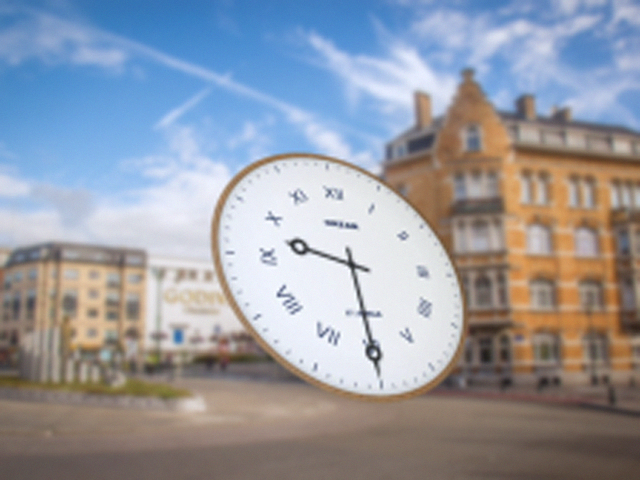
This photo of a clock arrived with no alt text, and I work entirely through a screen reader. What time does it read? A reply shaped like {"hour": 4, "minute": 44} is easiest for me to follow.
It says {"hour": 9, "minute": 30}
